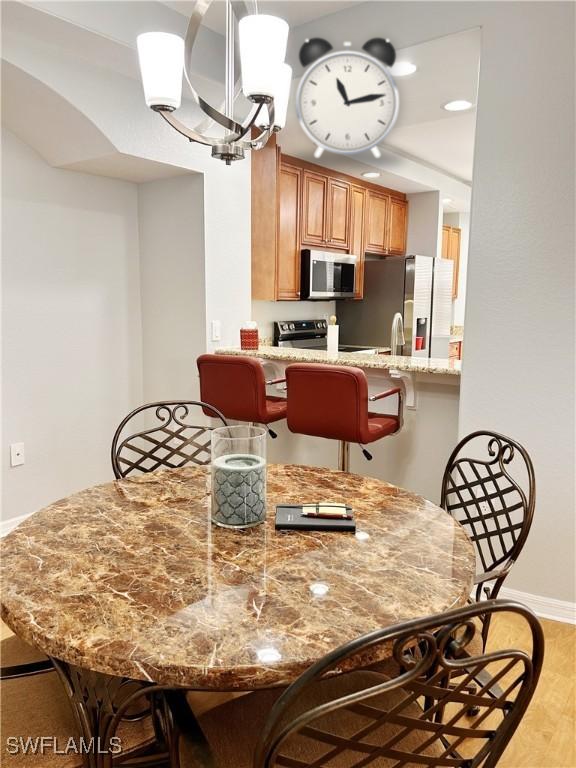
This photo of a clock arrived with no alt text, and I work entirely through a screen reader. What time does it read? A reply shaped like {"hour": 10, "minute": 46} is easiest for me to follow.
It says {"hour": 11, "minute": 13}
